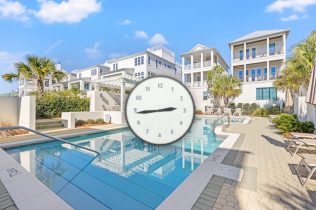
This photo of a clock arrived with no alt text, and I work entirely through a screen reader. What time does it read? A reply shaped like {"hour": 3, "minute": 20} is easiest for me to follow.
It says {"hour": 2, "minute": 44}
